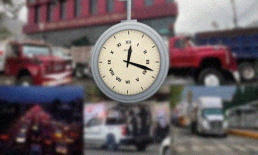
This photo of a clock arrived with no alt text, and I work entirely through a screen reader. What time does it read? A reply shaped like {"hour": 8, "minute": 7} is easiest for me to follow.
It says {"hour": 12, "minute": 18}
